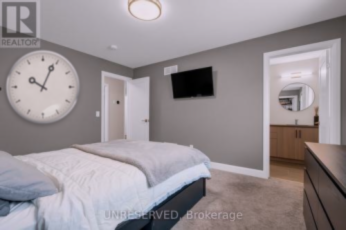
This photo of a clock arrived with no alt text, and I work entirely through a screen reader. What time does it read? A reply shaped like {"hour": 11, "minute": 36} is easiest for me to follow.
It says {"hour": 10, "minute": 4}
